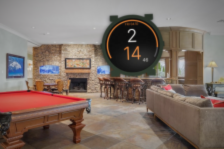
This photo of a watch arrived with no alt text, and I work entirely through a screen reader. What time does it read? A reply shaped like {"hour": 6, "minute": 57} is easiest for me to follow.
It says {"hour": 2, "minute": 14}
